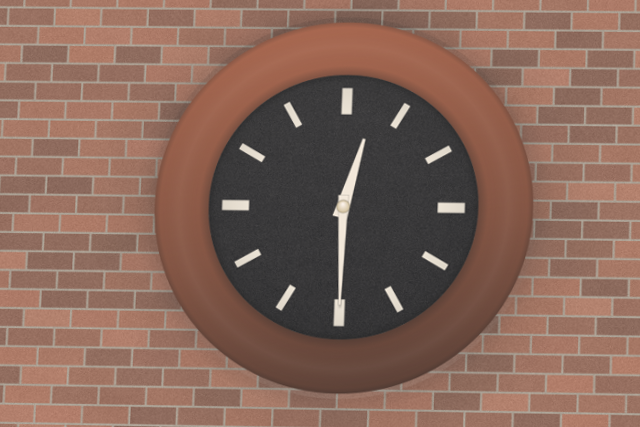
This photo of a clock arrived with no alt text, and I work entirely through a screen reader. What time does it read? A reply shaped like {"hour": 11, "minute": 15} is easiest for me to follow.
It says {"hour": 12, "minute": 30}
